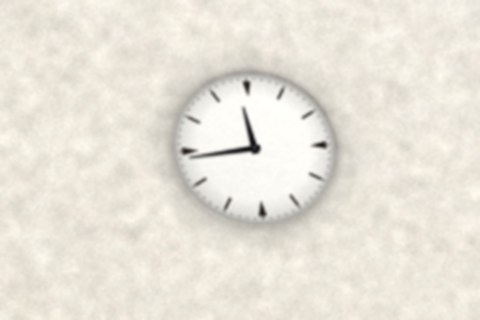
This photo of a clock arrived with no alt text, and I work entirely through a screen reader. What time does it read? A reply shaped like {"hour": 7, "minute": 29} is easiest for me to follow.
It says {"hour": 11, "minute": 44}
